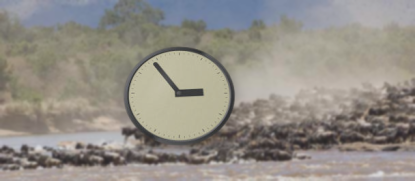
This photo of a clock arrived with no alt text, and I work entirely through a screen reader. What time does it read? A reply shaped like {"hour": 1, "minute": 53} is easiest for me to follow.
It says {"hour": 2, "minute": 54}
